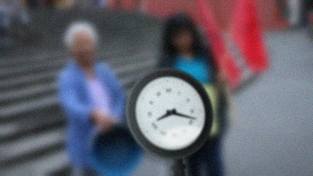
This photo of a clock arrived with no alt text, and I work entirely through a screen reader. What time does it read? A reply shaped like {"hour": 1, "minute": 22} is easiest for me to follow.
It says {"hour": 8, "minute": 18}
